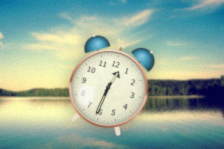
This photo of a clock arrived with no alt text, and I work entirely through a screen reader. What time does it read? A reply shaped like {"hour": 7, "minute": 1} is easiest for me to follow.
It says {"hour": 12, "minute": 31}
